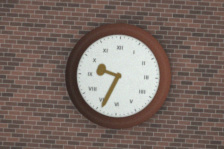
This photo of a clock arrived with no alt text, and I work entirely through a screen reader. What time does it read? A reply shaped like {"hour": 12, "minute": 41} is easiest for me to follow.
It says {"hour": 9, "minute": 34}
